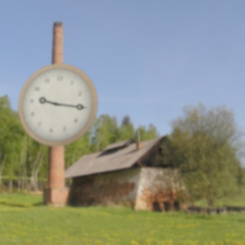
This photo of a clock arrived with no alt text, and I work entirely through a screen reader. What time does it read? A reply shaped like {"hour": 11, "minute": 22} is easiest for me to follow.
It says {"hour": 9, "minute": 15}
